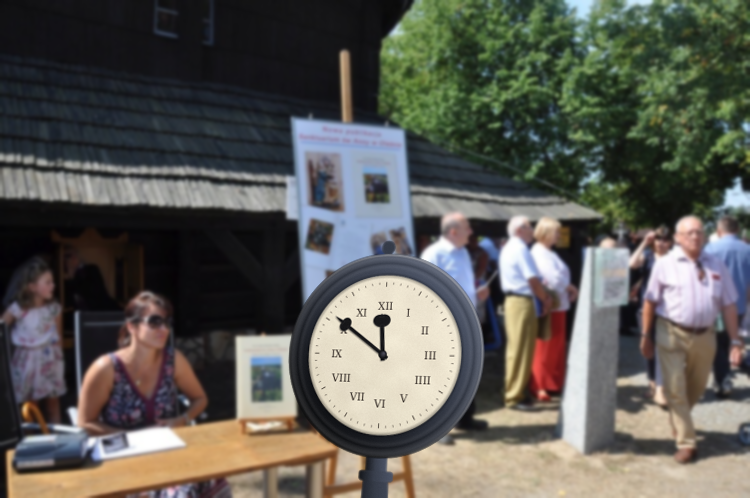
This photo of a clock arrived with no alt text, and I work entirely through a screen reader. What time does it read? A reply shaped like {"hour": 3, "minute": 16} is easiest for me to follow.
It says {"hour": 11, "minute": 51}
